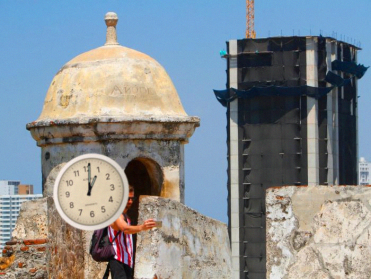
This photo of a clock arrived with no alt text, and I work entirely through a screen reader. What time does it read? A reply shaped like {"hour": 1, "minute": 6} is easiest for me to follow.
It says {"hour": 1, "minute": 1}
